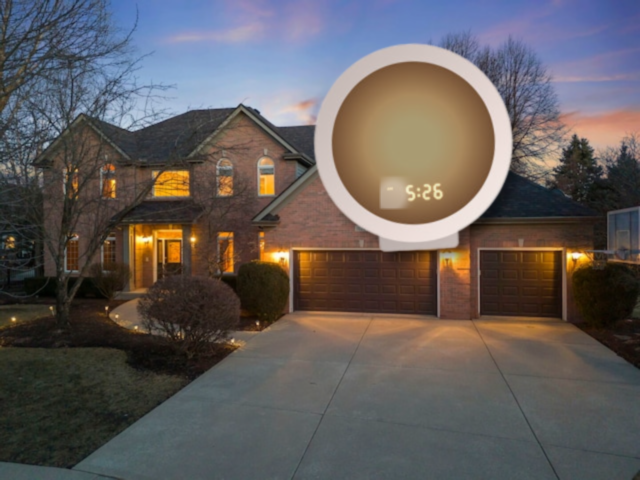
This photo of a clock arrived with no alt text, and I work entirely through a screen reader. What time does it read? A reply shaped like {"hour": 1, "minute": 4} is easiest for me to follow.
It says {"hour": 5, "minute": 26}
